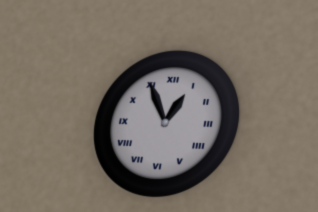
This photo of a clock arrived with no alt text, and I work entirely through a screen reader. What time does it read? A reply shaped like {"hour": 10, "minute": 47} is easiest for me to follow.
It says {"hour": 12, "minute": 55}
